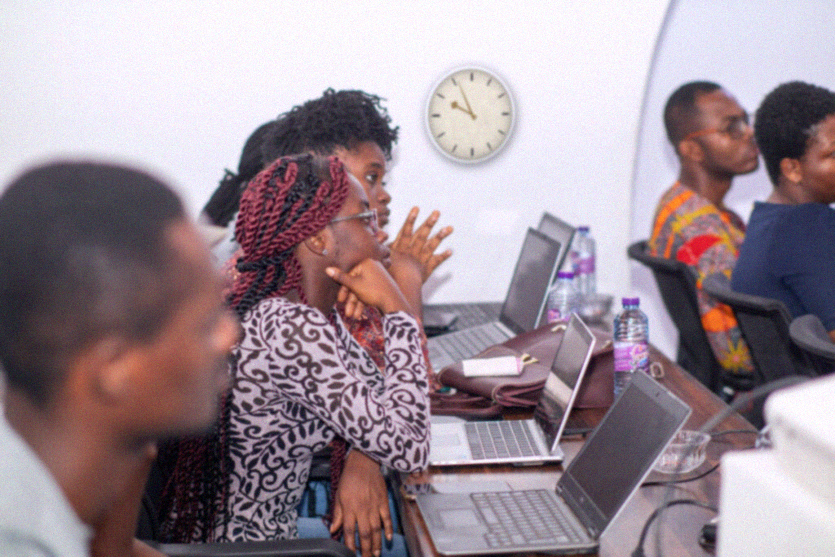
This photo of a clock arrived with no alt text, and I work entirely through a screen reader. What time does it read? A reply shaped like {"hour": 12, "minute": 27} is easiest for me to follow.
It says {"hour": 9, "minute": 56}
